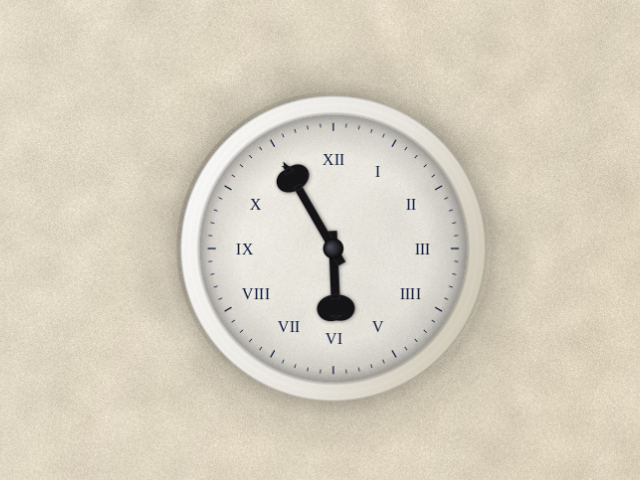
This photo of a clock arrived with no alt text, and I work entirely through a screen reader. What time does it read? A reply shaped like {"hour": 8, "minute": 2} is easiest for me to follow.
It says {"hour": 5, "minute": 55}
